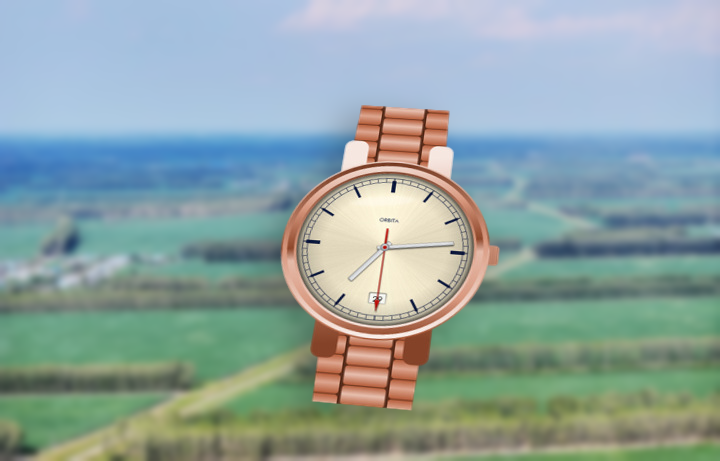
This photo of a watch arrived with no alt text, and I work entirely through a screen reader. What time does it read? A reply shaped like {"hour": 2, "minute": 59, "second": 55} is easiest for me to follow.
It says {"hour": 7, "minute": 13, "second": 30}
